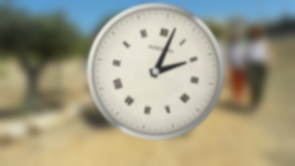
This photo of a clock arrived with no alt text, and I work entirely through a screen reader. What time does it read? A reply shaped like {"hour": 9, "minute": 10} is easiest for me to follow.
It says {"hour": 2, "minute": 2}
